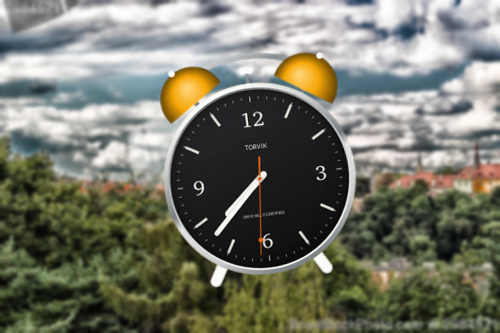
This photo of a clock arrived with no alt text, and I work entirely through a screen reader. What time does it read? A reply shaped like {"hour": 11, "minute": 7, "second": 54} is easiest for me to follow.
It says {"hour": 7, "minute": 37, "second": 31}
